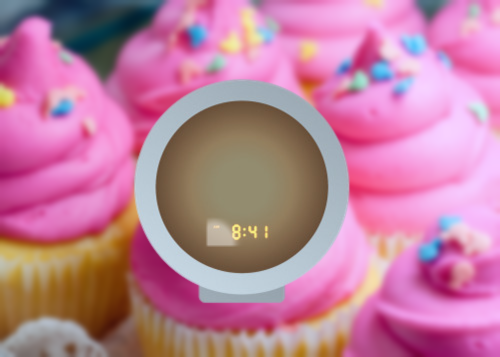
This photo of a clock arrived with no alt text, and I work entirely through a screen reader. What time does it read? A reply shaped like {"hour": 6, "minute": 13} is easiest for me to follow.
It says {"hour": 8, "minute": 41}
